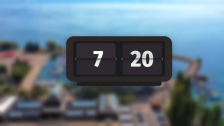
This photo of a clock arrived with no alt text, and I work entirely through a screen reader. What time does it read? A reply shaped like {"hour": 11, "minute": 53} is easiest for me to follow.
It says {"hour": 7, "minute": 20}
